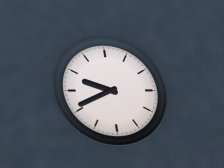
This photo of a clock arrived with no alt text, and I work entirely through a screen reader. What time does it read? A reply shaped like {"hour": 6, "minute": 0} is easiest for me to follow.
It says {"hour": 9, "minute": 41}
